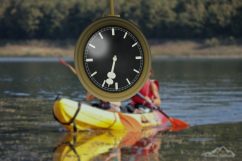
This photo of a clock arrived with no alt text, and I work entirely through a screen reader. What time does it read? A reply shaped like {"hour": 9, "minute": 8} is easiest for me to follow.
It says {"hour": 6, "minute": 33}
